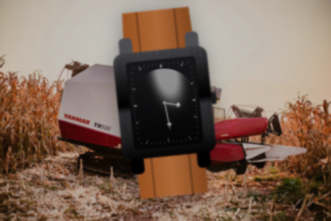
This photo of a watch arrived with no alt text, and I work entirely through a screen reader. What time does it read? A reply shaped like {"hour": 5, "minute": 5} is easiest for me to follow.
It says {"hour": 3, "minute": 29}
